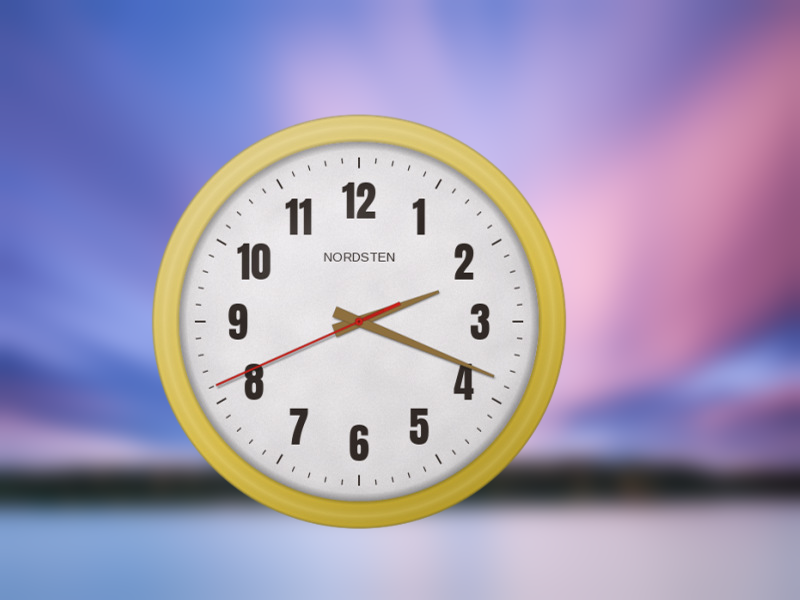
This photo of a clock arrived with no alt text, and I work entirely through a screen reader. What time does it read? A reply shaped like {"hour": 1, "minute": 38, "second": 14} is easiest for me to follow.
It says {"hour": 2, "minute": 18, "second": 41}
